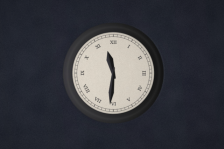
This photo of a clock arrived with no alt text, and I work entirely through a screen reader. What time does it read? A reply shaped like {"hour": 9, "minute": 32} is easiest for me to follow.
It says {"hour": 11, "minute": 31}
